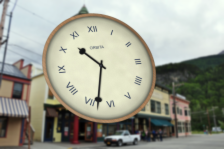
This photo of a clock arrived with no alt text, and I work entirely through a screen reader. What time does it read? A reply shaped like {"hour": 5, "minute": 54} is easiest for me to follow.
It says {"hour": 10, "minute": 33}
